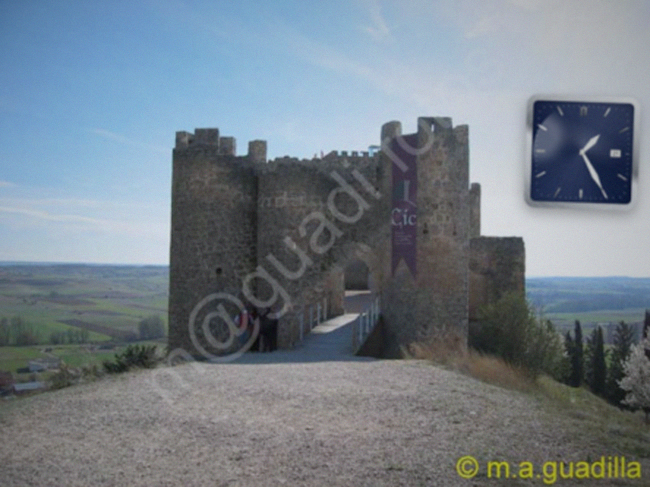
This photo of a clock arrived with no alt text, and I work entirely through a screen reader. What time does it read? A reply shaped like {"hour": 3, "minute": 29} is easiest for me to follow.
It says {"hour": 1, "minute": 25}
